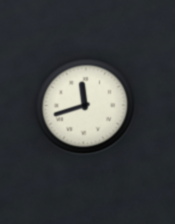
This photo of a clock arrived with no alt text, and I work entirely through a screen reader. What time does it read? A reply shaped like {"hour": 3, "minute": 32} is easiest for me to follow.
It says {"hour": 11, "minute": 42}
